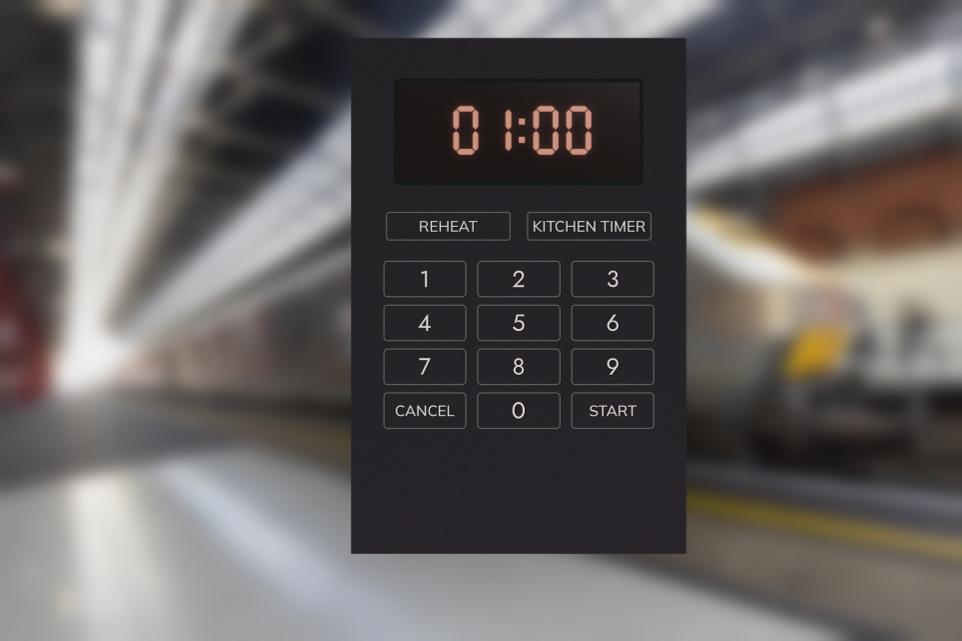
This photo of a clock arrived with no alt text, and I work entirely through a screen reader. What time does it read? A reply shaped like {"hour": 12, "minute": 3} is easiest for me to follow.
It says {"hour": 1, "minute": 0}
